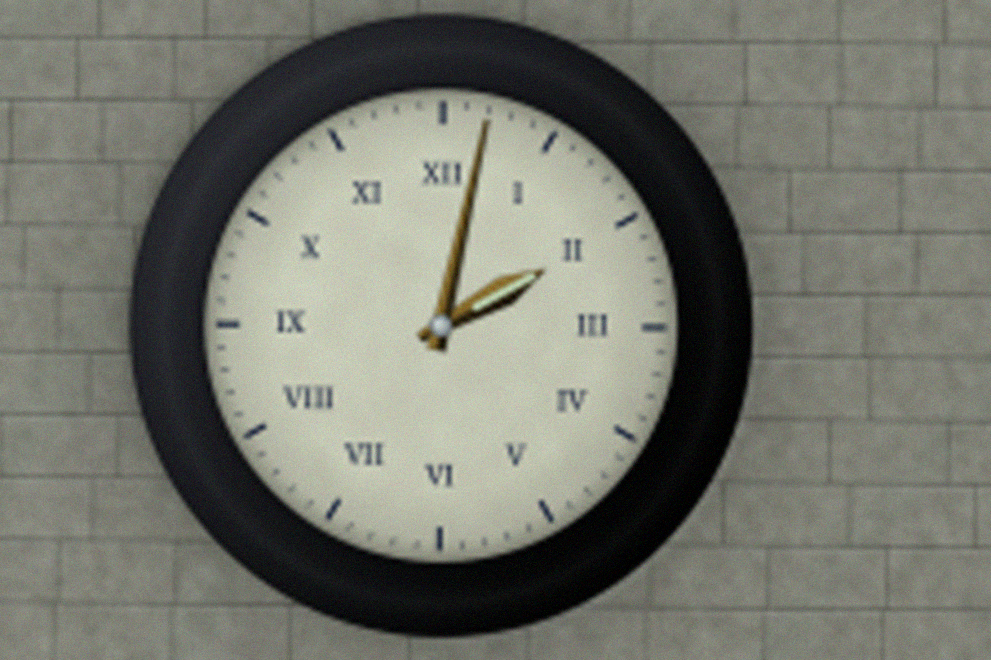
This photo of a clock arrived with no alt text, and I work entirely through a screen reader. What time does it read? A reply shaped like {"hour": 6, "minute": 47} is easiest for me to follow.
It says {"hour": 2, "minute": 2}
